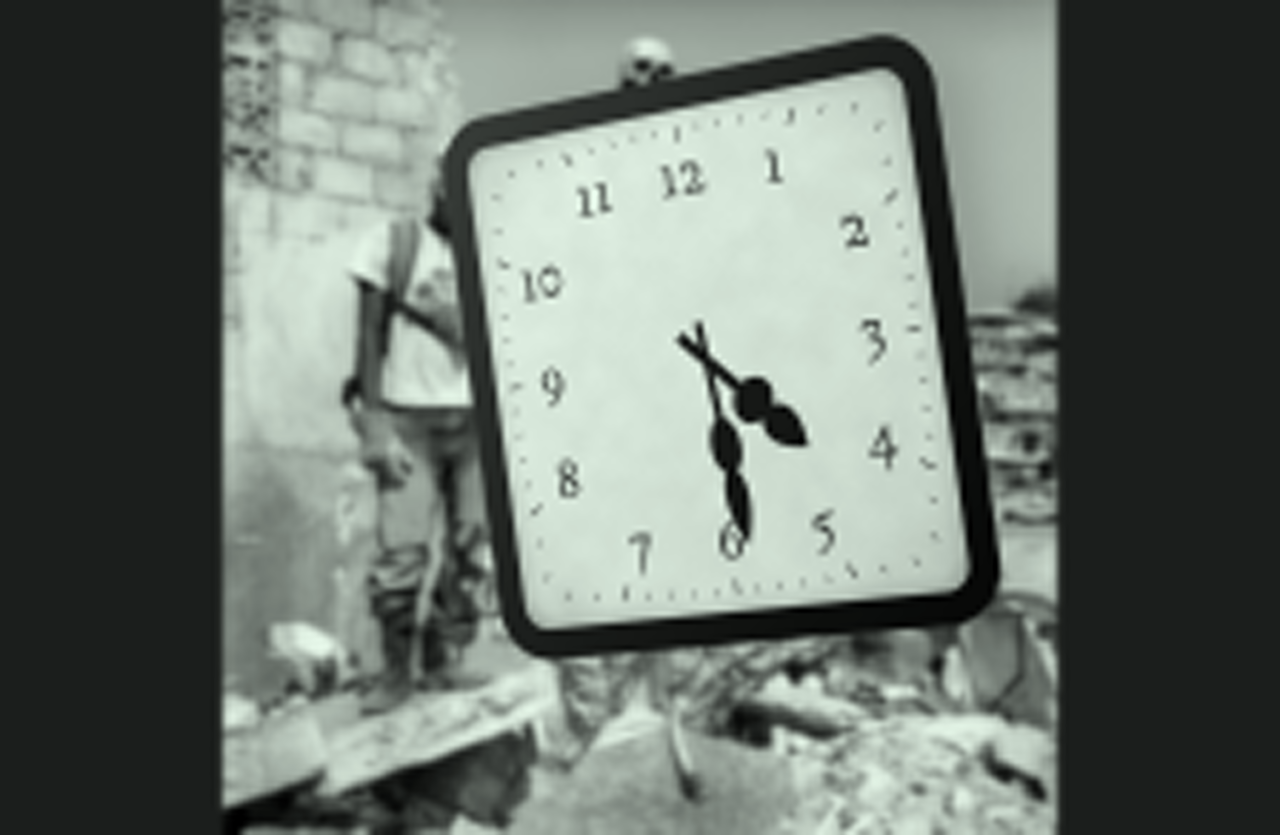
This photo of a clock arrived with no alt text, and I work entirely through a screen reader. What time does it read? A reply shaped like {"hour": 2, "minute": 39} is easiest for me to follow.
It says {"hour": 4, "minute": 29}
